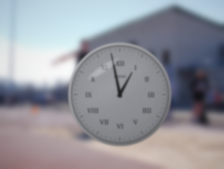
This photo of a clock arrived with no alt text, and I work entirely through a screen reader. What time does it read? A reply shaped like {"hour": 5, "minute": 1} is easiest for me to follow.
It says {"hour": 12, "minute": 58}
